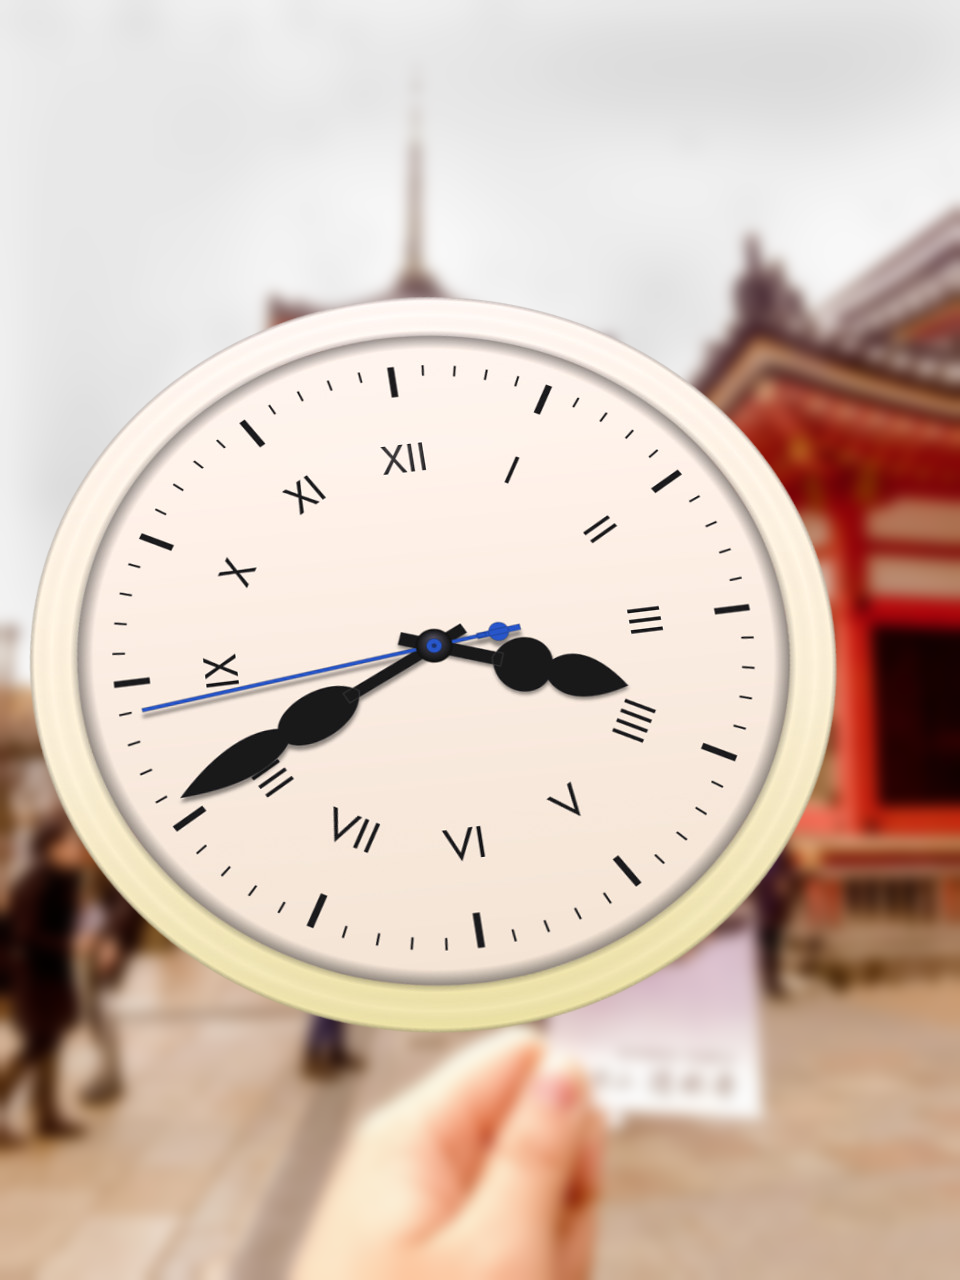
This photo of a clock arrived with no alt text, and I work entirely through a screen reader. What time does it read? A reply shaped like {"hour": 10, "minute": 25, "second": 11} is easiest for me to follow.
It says {"hour": 3, "minute": 40, "second": 44}
